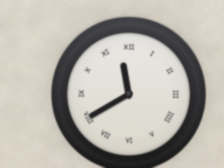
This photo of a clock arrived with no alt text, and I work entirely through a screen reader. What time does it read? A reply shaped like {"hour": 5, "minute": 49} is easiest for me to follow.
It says {"hour": 11, "minute": 40}
